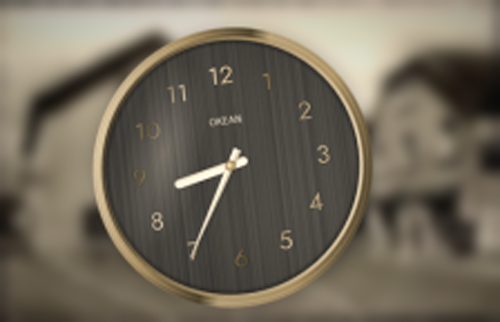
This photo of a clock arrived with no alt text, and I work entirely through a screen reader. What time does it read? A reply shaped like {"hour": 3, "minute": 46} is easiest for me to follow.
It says {"hour": 8, "minute": 35}
